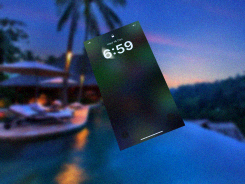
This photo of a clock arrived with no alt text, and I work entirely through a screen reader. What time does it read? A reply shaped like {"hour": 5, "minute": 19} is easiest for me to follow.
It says {"hour": 6, "minute": 59}
